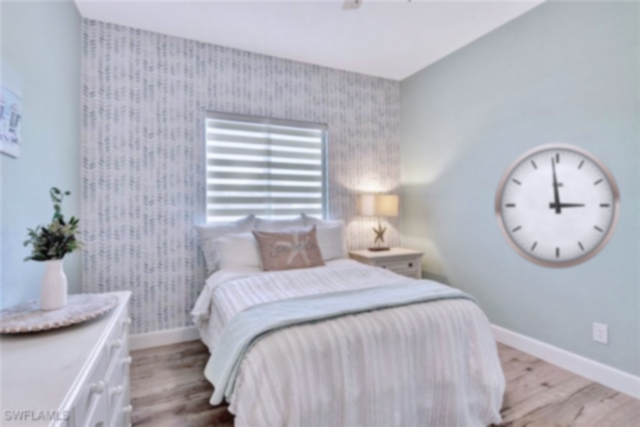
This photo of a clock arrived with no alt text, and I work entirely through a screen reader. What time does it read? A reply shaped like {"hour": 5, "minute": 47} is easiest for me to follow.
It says {"hour": 2, "minute": 59}
